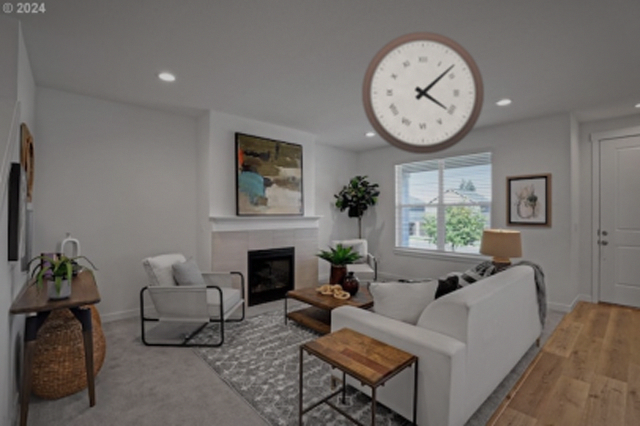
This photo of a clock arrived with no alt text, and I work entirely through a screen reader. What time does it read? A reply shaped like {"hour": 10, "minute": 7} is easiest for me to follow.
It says {"hour": 4, "minute": 8}
